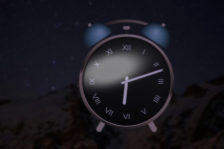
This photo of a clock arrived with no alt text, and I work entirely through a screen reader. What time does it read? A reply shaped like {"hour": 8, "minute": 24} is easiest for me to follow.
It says {"hour": 6, "minute": 12}
